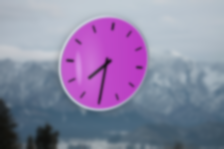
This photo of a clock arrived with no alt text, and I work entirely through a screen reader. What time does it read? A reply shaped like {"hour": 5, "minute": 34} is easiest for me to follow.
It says {"hour": 7, "minute": 30}
